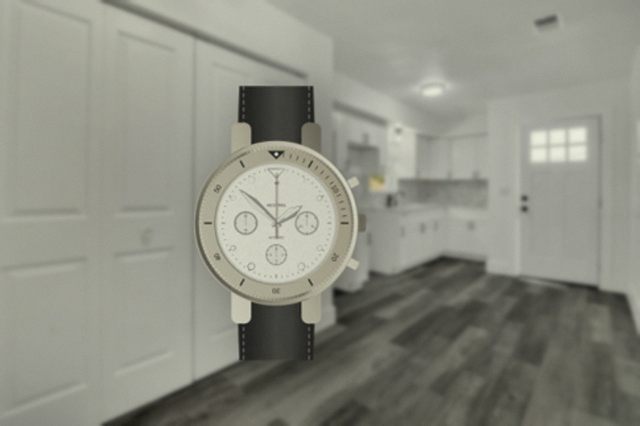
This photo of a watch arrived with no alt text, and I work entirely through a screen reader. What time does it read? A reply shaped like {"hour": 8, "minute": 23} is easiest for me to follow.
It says {"hour": 1, "minute": 52}
